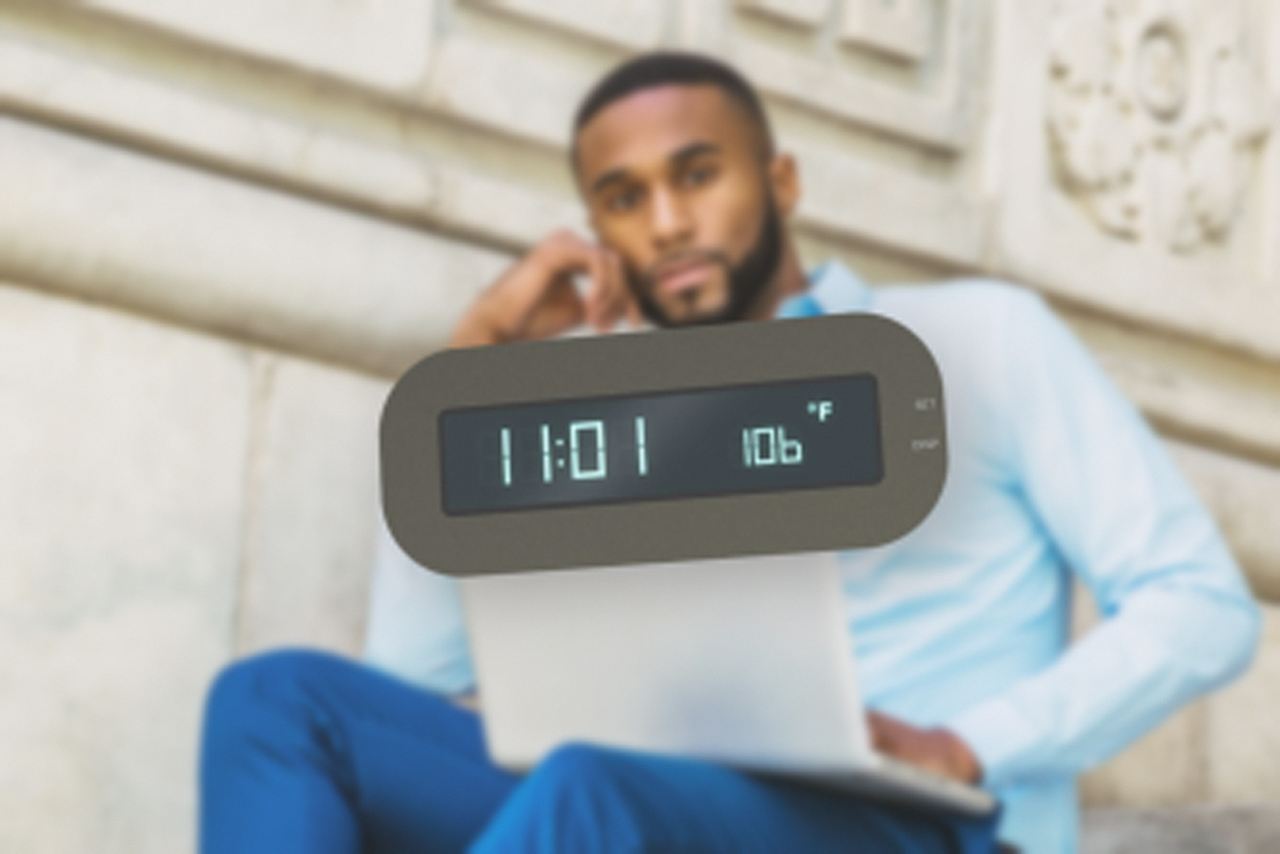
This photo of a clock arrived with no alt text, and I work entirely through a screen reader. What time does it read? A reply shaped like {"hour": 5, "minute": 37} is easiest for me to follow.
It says {"hour": 11, "minute": 1}
